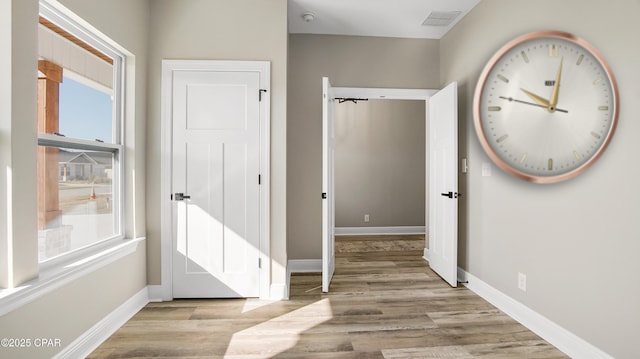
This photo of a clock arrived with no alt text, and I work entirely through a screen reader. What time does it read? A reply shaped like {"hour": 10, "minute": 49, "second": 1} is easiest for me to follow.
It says {"hour": 10, "minute": 1, "second": 47}
